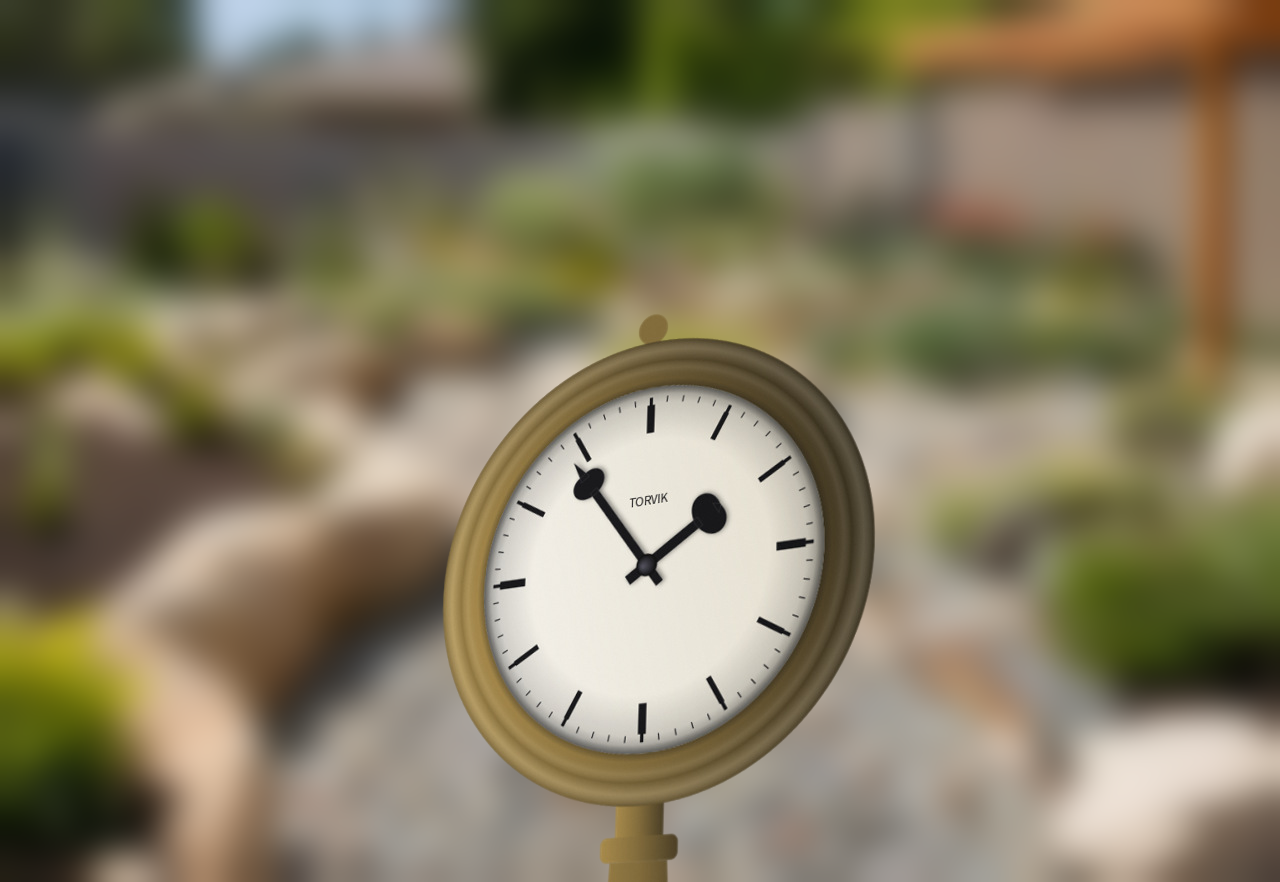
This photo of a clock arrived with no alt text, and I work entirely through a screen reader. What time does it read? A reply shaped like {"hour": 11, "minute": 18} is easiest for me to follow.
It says {"hour": 1, "minute": 54}
